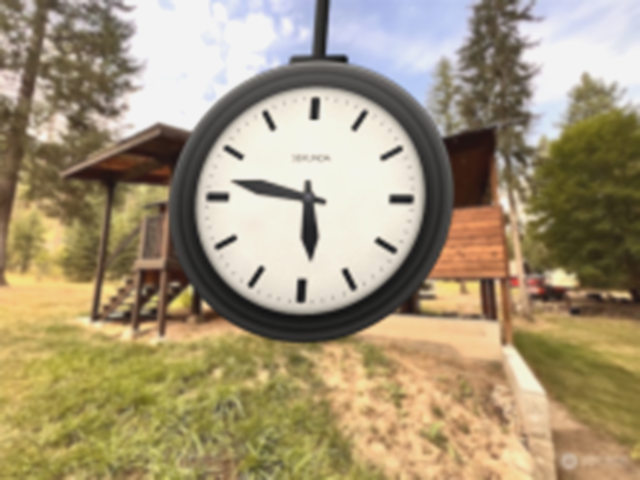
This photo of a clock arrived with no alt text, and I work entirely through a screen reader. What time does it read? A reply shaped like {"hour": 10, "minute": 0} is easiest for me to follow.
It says {"hour": 5, "minute": 47}
